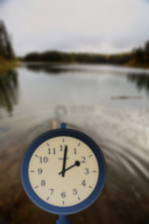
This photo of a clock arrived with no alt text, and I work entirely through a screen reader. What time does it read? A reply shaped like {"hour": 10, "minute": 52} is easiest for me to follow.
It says {"hour": 2, "minute": 1}
